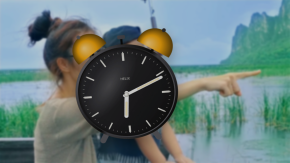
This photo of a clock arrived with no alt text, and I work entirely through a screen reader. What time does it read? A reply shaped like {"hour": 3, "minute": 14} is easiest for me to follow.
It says {"hour": 6, "minute": 11}
